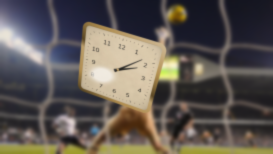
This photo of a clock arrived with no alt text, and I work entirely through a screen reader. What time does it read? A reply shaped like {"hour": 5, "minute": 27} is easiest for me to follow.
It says {"hour": 2, "minute": 8}
